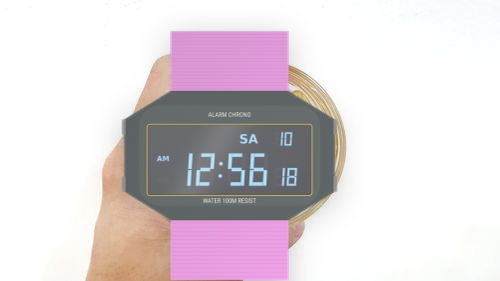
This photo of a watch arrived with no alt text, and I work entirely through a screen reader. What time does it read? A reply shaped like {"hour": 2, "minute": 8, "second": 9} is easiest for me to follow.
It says {"hour": 12, "minute": 56, "second": 18}
